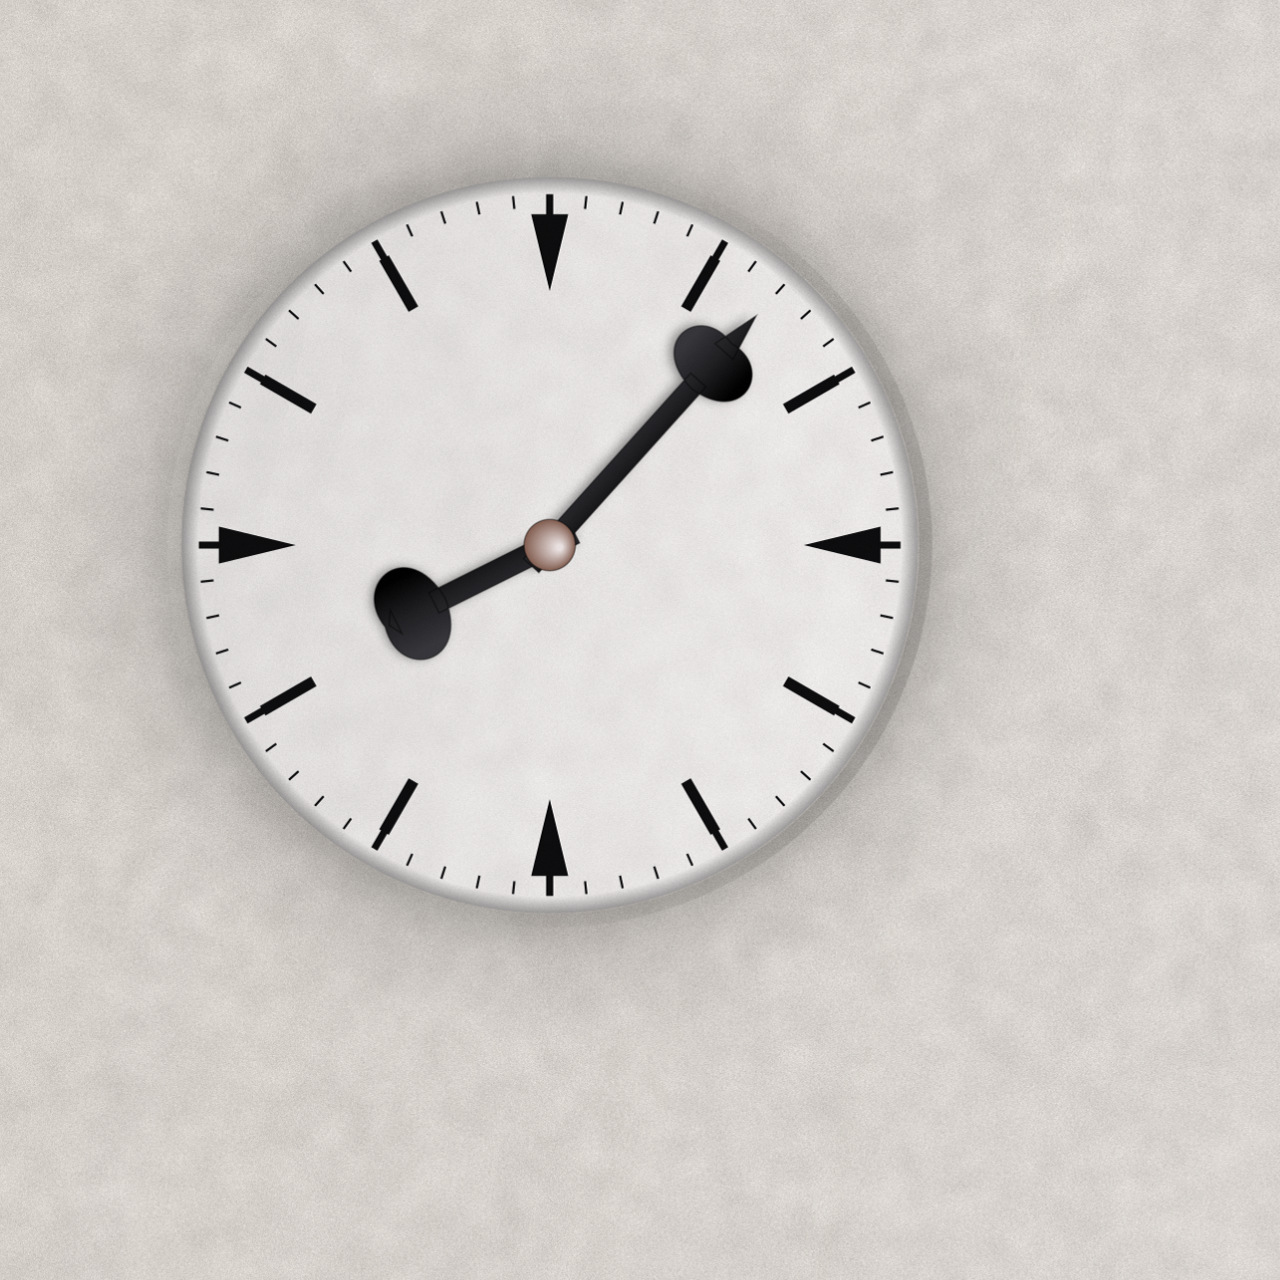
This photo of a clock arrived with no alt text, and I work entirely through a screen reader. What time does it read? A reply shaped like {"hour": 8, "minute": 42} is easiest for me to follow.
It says {"hour": 8, "minute": 7}
